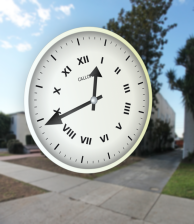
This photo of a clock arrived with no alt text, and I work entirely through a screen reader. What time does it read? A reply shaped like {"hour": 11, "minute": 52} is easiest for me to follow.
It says {"hour": 12, "minute": 44}
